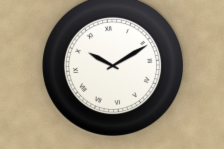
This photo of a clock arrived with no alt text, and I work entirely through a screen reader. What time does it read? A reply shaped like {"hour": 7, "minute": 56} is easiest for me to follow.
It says {"hour": 10, "minute": 11}
